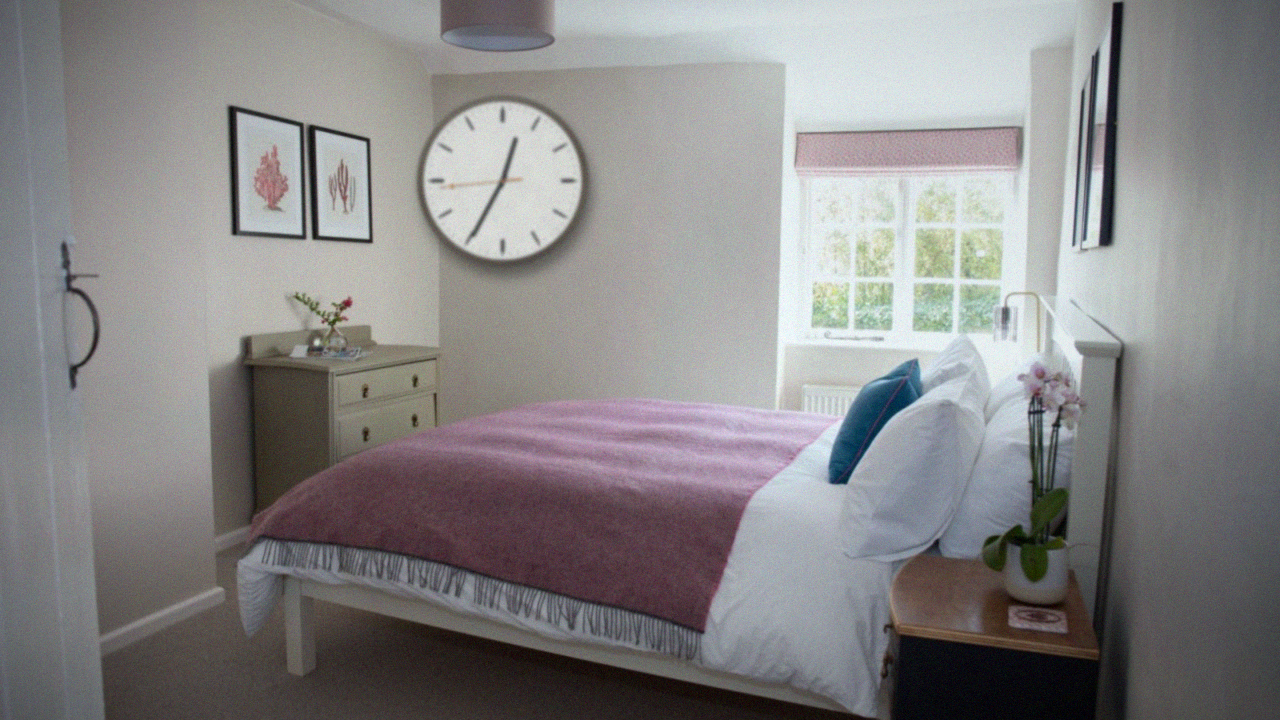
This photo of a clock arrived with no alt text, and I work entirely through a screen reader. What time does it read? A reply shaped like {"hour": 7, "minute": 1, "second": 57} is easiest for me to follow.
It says {"hour": 12, "minute": 34, "second": 44}
